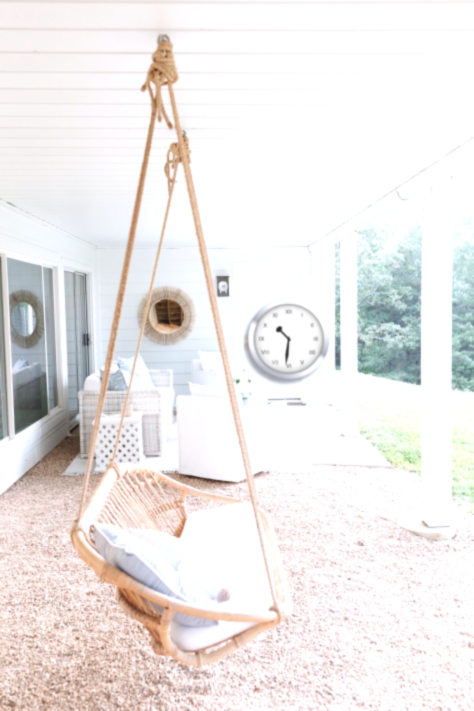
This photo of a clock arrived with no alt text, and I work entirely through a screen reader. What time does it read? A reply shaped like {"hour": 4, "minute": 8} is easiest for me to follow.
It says {"hour": 10, "minute": 31}
